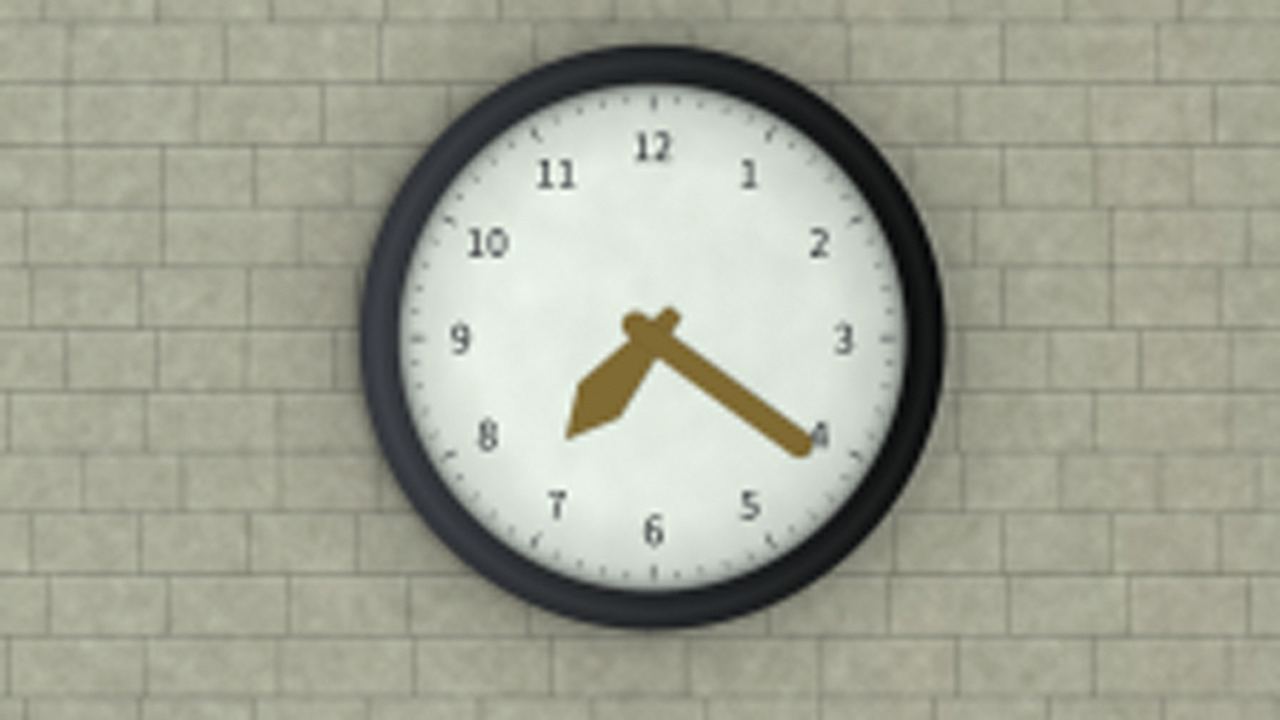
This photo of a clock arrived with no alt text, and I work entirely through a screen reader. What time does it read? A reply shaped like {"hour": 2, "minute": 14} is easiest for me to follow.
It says {"hour": 7, "minute": 21}
